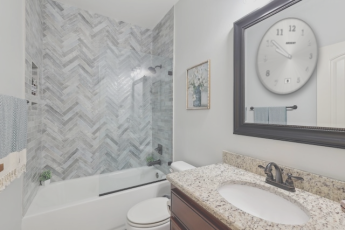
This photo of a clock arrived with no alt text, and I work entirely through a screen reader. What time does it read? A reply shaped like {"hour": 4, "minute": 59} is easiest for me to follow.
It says {"hour": 9, "minute": 51}
